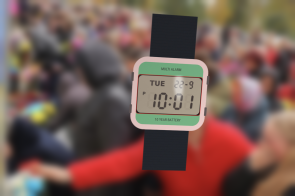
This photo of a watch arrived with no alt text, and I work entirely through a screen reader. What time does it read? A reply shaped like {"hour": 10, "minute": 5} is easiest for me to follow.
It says {"hour": 10, "minute": 1}
